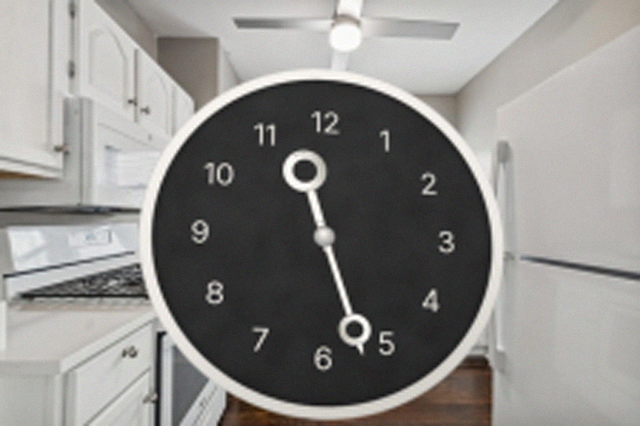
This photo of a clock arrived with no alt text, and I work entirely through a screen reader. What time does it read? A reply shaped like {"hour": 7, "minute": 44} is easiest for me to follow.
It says {"hour": 11, "minute": 27}
